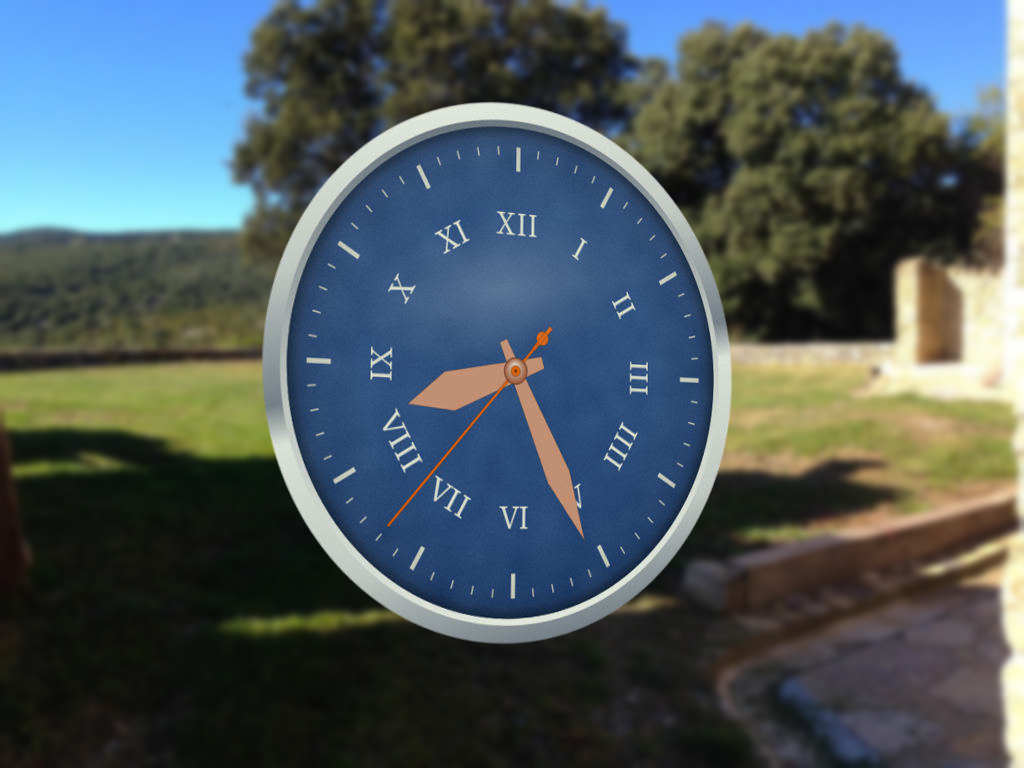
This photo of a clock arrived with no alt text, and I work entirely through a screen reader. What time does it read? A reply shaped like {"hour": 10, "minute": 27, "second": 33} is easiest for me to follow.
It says {"hour": 8, "minute": 25, "second": 37}
